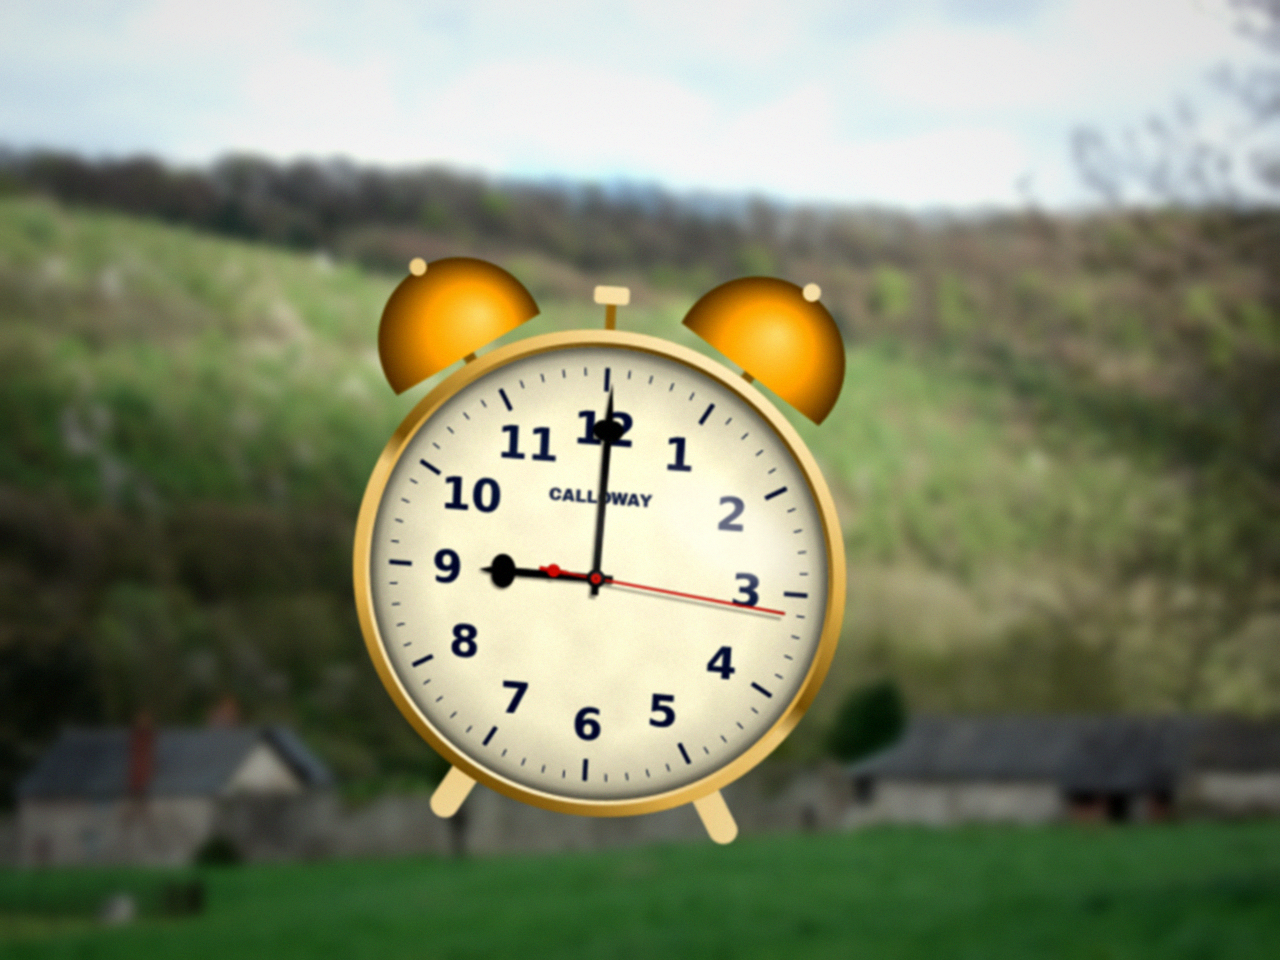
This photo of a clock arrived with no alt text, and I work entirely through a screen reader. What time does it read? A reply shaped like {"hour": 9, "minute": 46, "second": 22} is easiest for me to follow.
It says {"hour": 9, "minute": 0, "second": 16}
